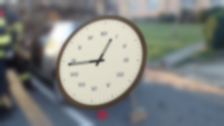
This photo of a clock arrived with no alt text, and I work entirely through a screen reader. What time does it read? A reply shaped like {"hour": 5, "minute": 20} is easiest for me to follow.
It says {"hour": 12, "minute": 44}
